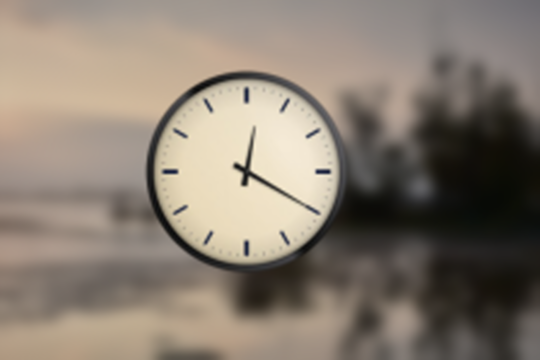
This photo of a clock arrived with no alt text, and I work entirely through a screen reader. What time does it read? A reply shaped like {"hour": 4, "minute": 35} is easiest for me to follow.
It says {"hour": 12, "minute": 20}
